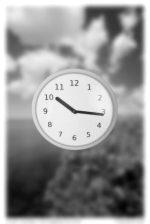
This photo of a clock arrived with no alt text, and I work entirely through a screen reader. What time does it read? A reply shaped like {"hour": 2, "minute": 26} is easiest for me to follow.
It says {"hour": 10, "minute": 16}
